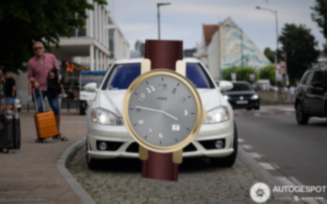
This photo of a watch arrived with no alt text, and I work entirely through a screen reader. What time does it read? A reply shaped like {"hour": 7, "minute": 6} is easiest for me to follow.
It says {"hour": 3, "minute": 46}
